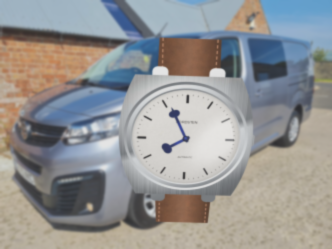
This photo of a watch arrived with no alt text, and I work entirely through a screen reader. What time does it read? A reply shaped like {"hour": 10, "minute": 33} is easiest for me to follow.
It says {"hour": 7, "minute": 56}
